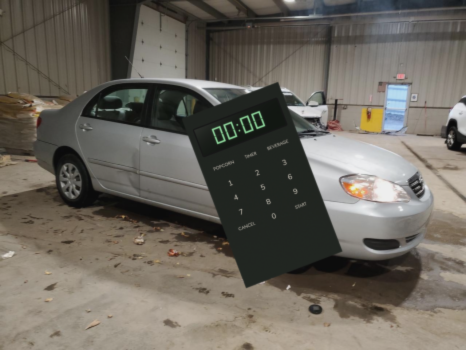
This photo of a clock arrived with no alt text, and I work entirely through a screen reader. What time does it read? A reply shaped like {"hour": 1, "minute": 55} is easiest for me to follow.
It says {"hour": 0, "minute": 0}
